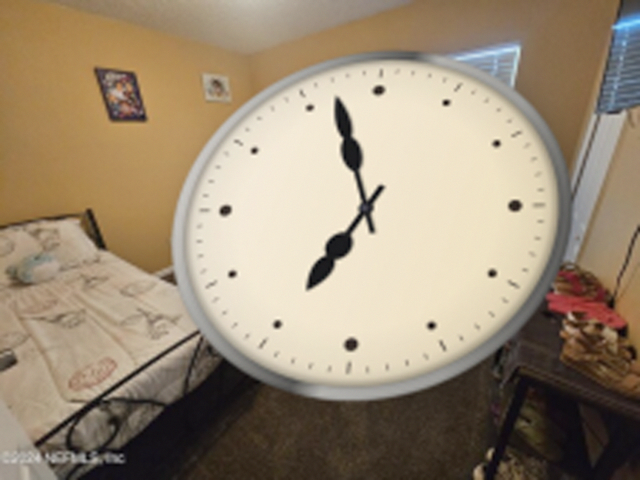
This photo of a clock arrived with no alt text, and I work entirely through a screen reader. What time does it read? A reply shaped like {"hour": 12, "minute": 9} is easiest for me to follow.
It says {"hour": 6, "minute": 57}
